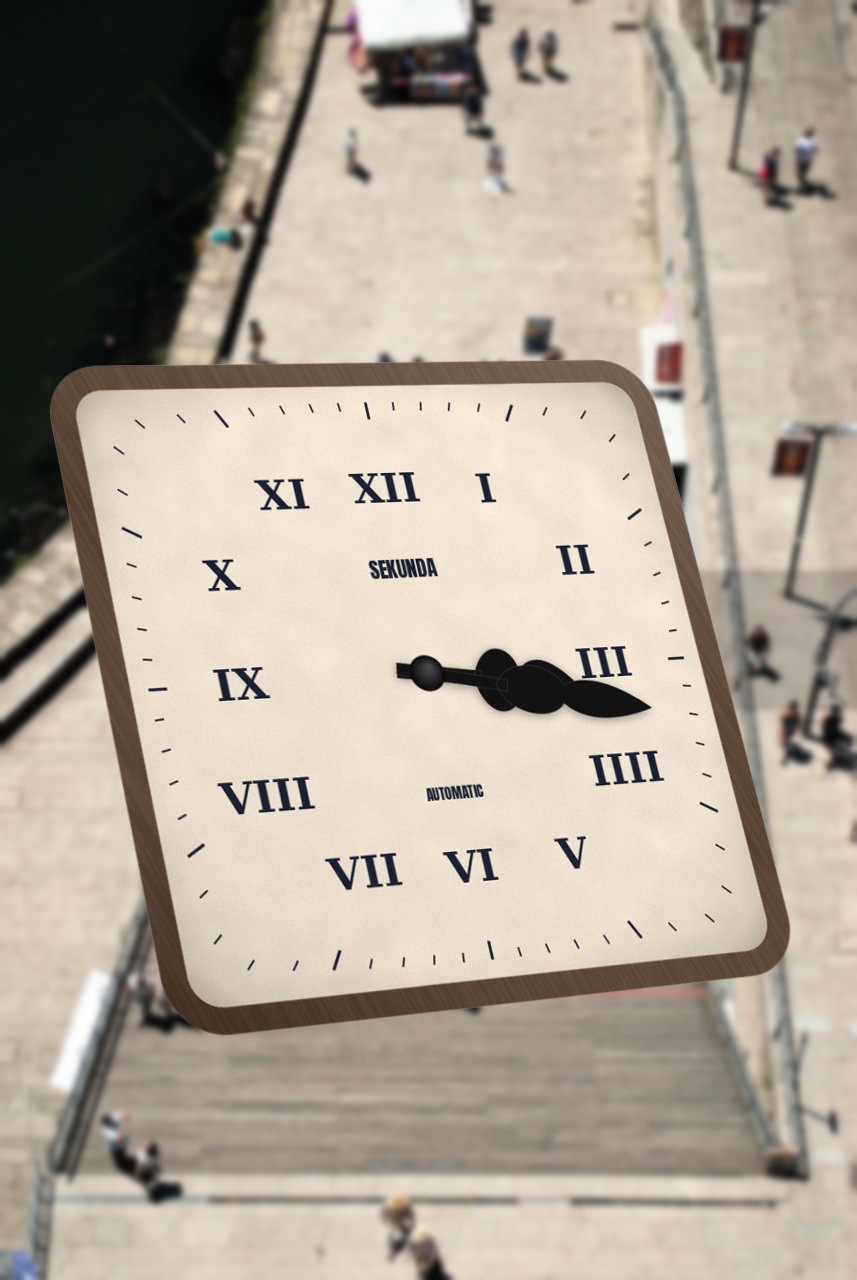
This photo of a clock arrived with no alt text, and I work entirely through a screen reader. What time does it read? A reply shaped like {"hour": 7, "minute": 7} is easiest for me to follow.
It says {"hour": 3, "minute": 17}
